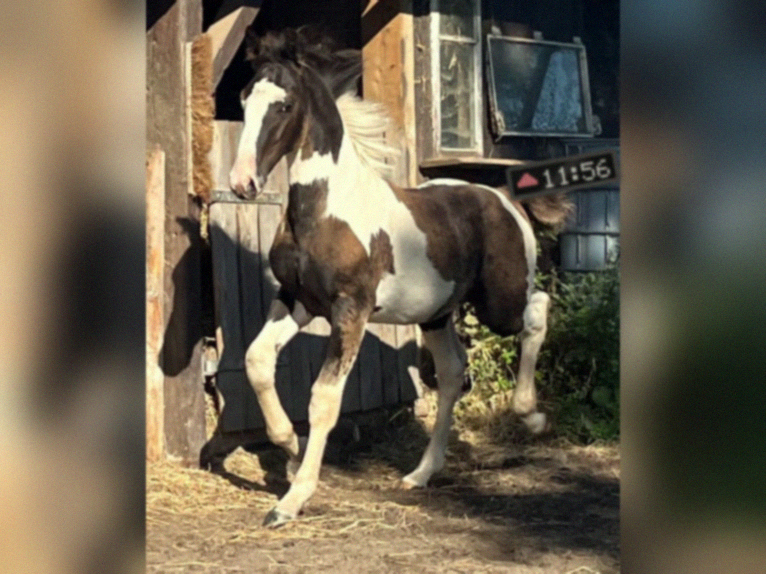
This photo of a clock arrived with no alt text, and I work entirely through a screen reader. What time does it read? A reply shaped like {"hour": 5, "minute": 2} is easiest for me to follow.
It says {"hour": 11, "minute": 56}
